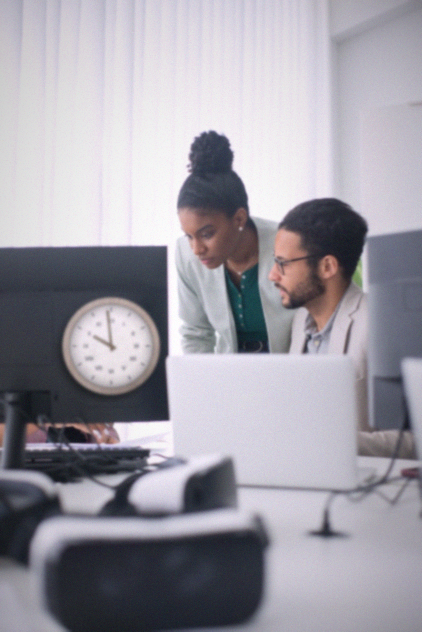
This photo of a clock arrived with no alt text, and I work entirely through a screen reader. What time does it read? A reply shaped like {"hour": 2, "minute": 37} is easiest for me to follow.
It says {"hour": 9, "minute": 59}
